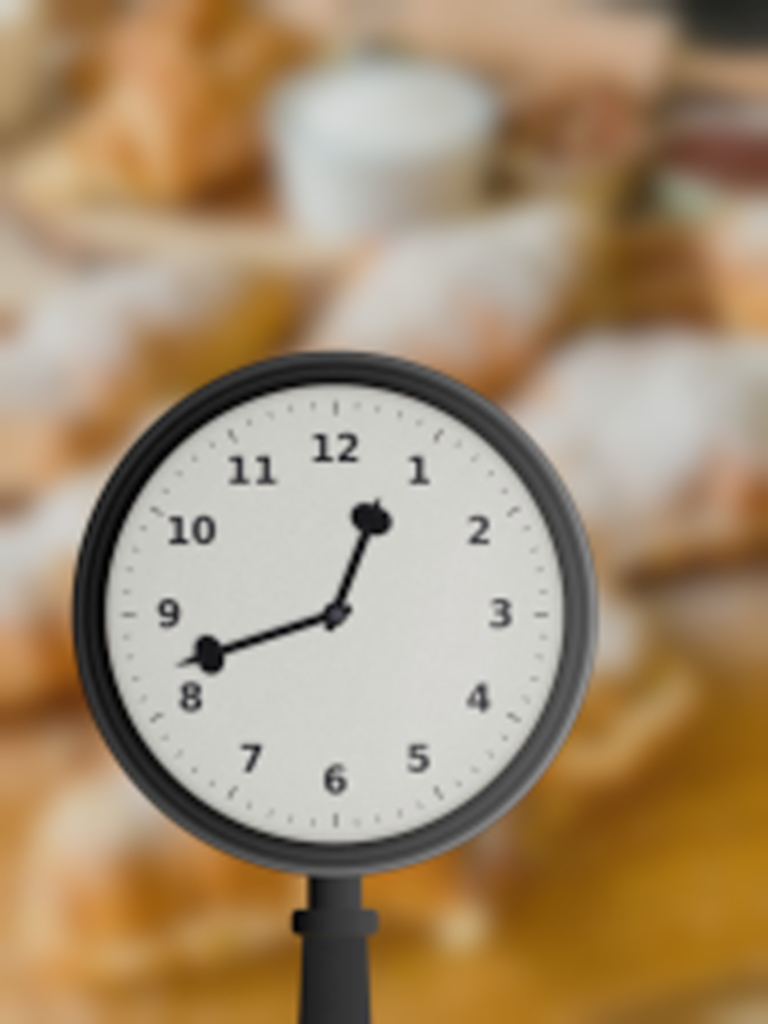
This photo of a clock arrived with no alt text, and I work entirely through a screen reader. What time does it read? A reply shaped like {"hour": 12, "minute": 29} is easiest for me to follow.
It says {"hour": 12, "minute": 42}
